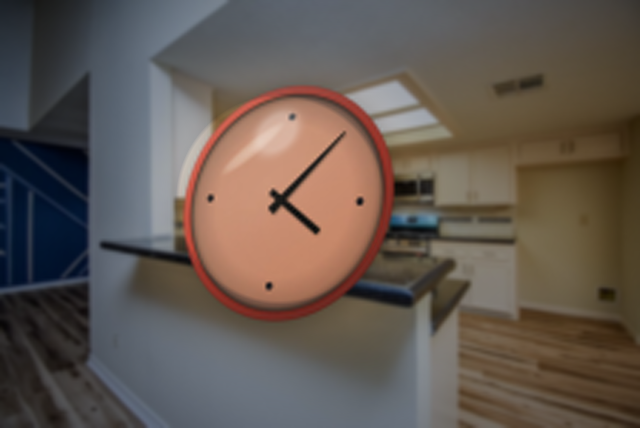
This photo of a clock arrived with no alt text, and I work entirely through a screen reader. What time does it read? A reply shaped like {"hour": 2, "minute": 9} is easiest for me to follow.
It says {"hour": 4, "minute": 7}
